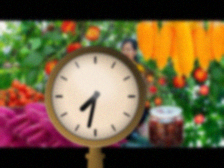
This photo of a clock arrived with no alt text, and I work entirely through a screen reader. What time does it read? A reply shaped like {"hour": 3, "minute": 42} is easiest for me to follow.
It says {"hour": 7, "minute": 32}
